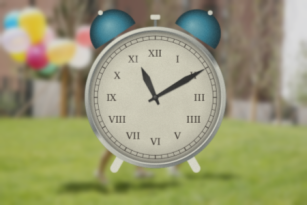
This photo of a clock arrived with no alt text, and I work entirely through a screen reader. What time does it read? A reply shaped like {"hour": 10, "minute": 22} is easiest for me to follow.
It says {"hour": 11, "minute": 10}
